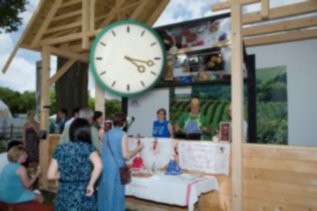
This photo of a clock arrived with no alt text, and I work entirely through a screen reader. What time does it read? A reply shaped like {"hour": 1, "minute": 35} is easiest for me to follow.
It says {"hour": 4, "minute": 17}
